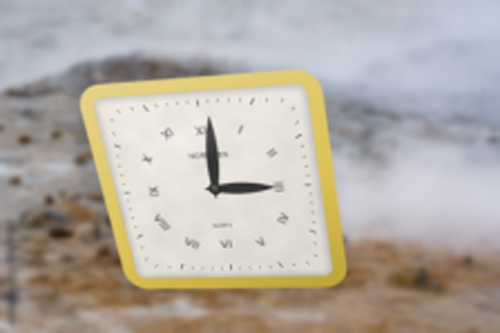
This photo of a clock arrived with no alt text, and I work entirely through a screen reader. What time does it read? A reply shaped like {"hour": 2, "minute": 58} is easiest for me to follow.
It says {"hour": 3, "minute": 1}
